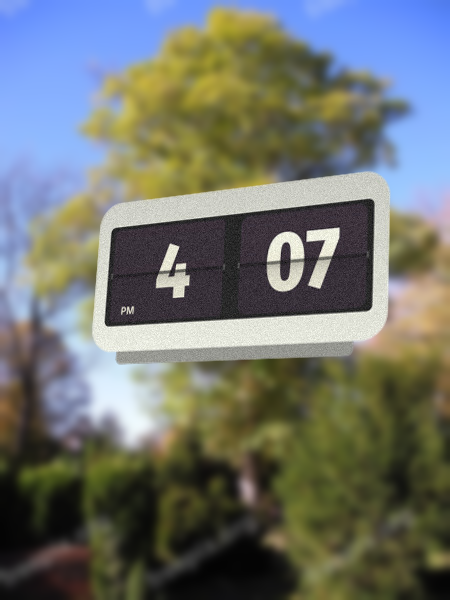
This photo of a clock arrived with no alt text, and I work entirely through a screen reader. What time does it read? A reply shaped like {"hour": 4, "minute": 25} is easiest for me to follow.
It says {"hour": 4, "minute": 7}
